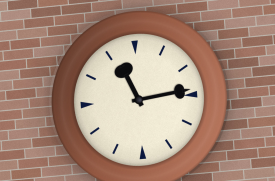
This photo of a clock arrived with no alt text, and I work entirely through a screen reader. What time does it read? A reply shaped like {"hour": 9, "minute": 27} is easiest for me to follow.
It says {"hour": 11, "minute": 14}
